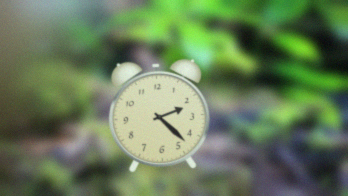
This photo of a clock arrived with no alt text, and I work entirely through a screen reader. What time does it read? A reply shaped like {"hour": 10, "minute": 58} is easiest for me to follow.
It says {"hour": 2, "minute": 23}
